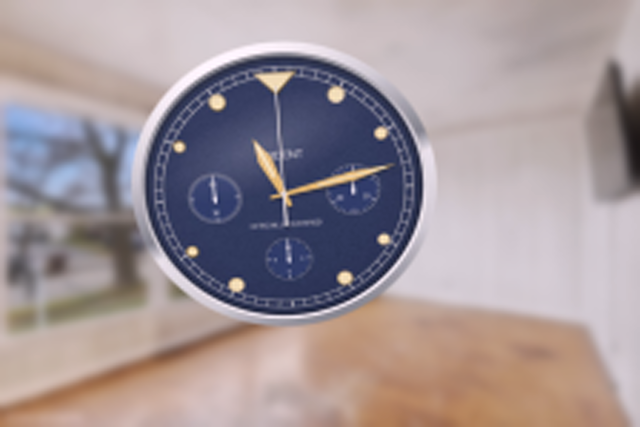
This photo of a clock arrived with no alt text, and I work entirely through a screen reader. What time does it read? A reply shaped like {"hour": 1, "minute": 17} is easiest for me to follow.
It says {"hour": 11, "minute": 13}
